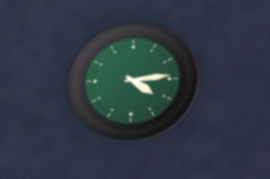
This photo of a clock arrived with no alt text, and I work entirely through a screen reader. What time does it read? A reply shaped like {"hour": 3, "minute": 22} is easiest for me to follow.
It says {"hour": 4, "minute": 14}
